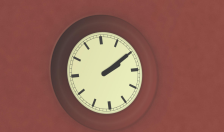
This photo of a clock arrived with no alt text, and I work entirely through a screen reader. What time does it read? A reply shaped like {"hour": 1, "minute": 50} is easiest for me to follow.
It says {"hour": 2, "minute": 10}
